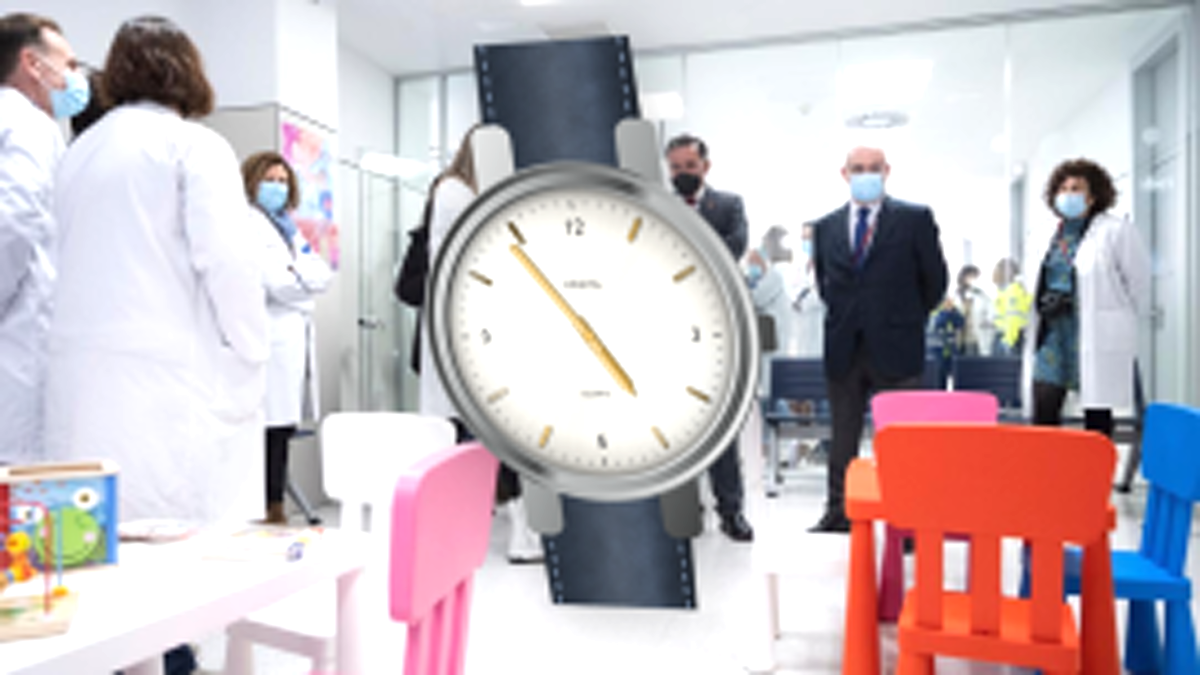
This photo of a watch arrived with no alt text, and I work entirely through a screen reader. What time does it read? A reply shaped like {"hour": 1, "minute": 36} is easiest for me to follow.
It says {"hour": 4, "minute": 54}
